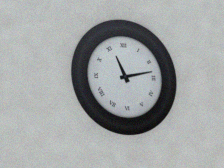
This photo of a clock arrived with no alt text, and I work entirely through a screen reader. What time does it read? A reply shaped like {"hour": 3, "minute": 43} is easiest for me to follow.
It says {"hour": 11, "minute": 13}
